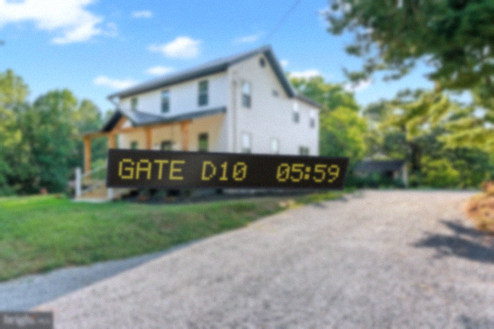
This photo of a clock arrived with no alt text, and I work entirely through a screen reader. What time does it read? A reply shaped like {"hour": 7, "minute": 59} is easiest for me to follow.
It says {"hour": 5, "minute": 59}
